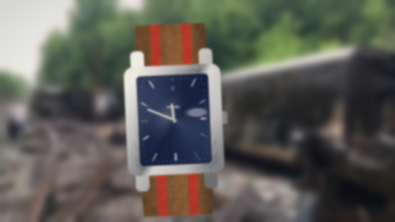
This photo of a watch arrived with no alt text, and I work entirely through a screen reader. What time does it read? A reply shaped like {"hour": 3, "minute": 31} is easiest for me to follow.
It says {"hour": 11, "minute": 49}
